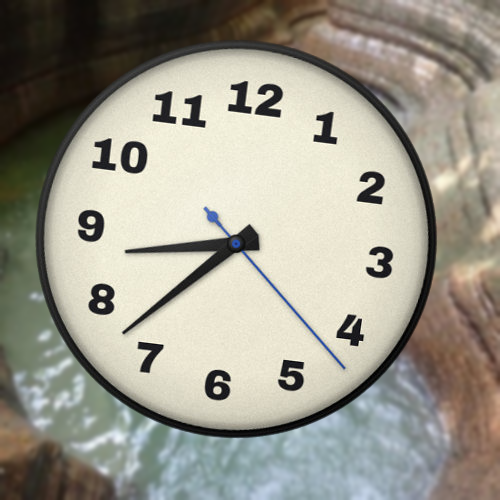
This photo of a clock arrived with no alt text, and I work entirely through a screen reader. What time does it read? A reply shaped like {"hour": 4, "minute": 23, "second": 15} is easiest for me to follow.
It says {"hour": 8, "minute": 37, "second": 22}
